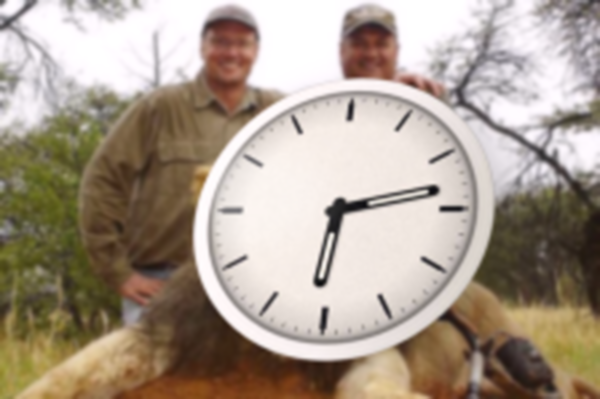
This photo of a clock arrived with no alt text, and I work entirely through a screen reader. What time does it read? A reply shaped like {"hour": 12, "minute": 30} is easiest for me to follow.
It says {"hour": 6, "minute": 13}
